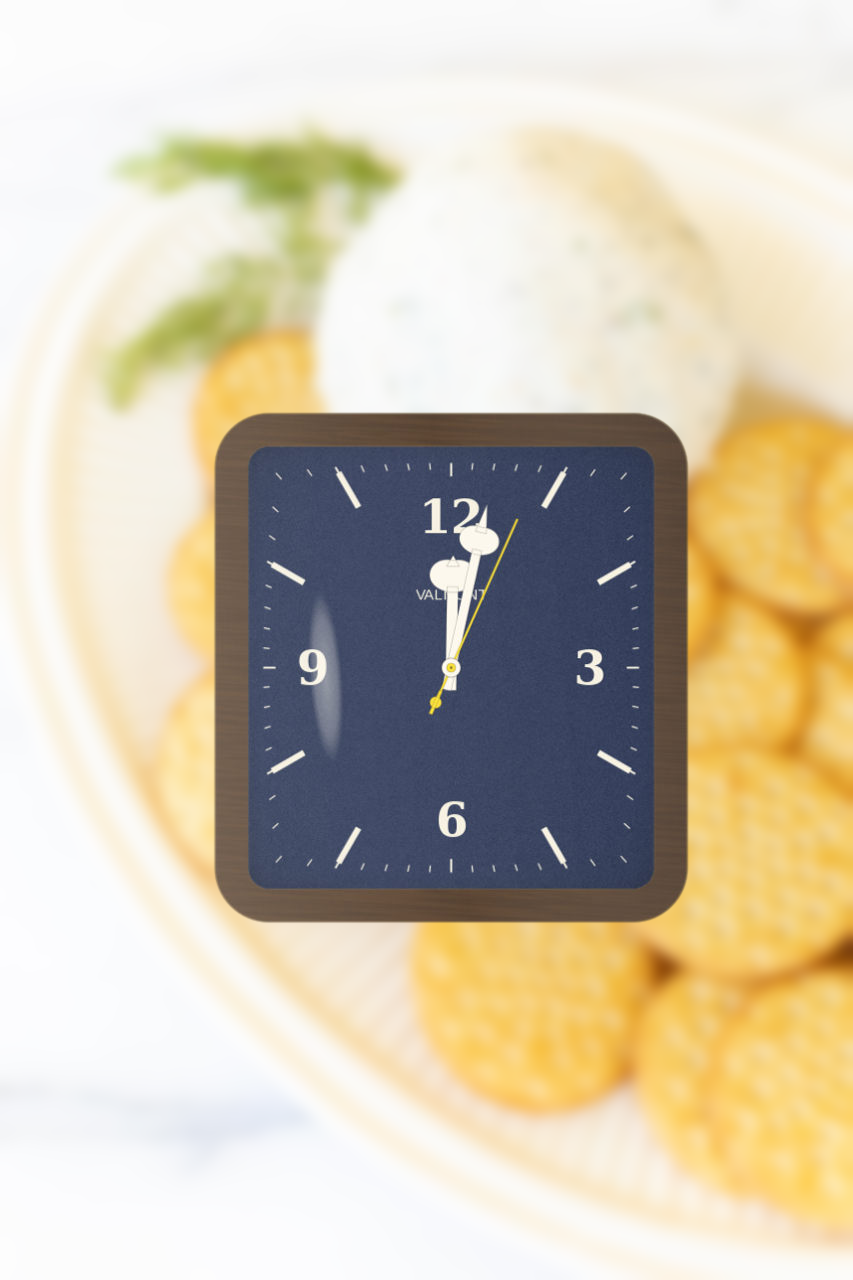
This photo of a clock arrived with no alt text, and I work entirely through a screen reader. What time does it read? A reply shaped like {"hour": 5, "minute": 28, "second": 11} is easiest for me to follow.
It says {"hour": 12, "minute": 2, "second": 4}
